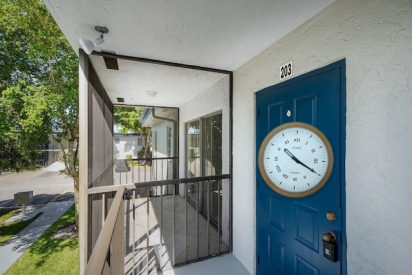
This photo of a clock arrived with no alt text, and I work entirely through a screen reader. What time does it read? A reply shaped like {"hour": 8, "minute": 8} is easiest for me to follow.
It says {"hour": 10, "minute": 20}
